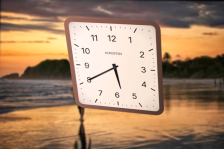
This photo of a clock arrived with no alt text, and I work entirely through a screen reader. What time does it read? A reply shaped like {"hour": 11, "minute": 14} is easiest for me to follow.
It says {"hour": 5, "minute": 40}
